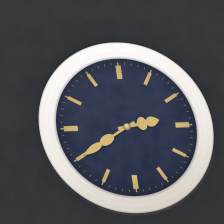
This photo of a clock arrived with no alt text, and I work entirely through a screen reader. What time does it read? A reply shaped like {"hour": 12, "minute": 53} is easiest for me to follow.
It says {"hour": 2, "minute": 40}
